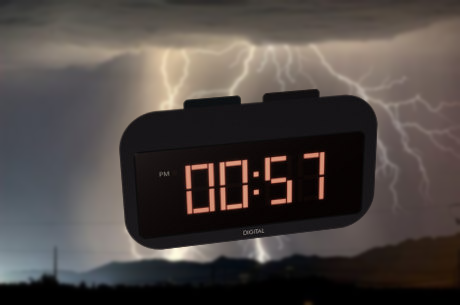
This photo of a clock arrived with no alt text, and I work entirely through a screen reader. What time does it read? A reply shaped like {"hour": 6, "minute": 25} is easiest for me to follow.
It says {"hour": 0, "minute": 57}
